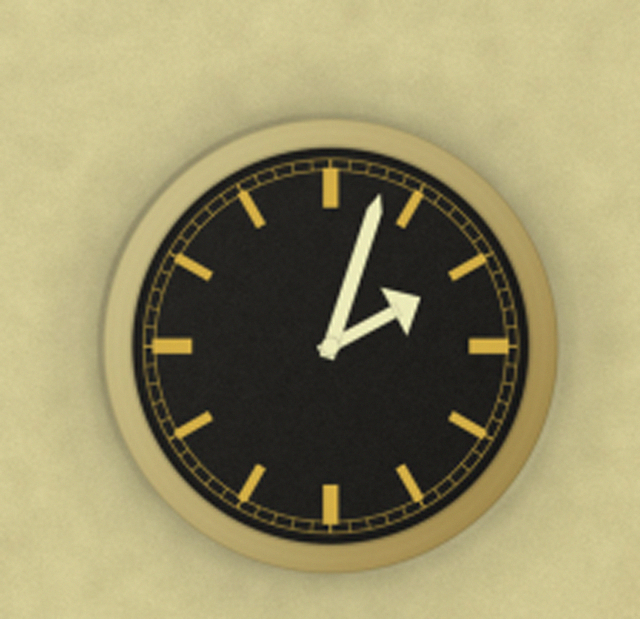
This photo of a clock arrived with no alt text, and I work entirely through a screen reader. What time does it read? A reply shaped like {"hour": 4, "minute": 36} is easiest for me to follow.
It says {"hour": 2, "minute": 3}
